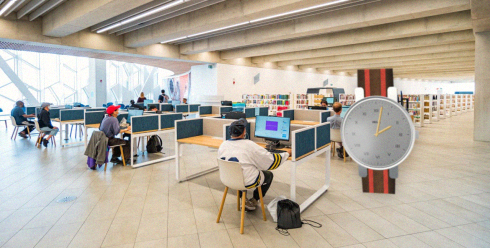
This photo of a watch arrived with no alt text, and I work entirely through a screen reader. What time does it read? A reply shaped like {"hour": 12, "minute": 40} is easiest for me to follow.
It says {"hour": 2, "minute": 2}
